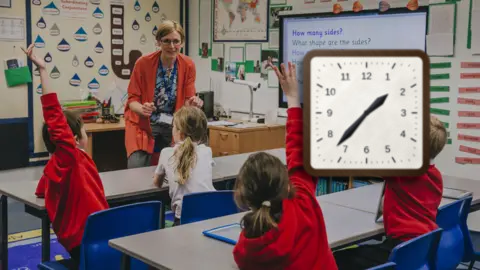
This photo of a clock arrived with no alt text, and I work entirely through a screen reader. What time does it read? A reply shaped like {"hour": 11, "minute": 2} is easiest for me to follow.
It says {"hour": 1, "minute": 37}
